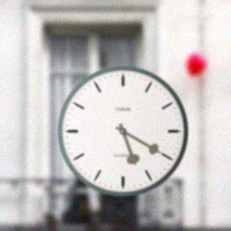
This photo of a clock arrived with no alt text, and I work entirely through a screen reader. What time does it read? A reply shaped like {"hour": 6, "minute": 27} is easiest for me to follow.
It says {"hour": 5, "minute": 20}
